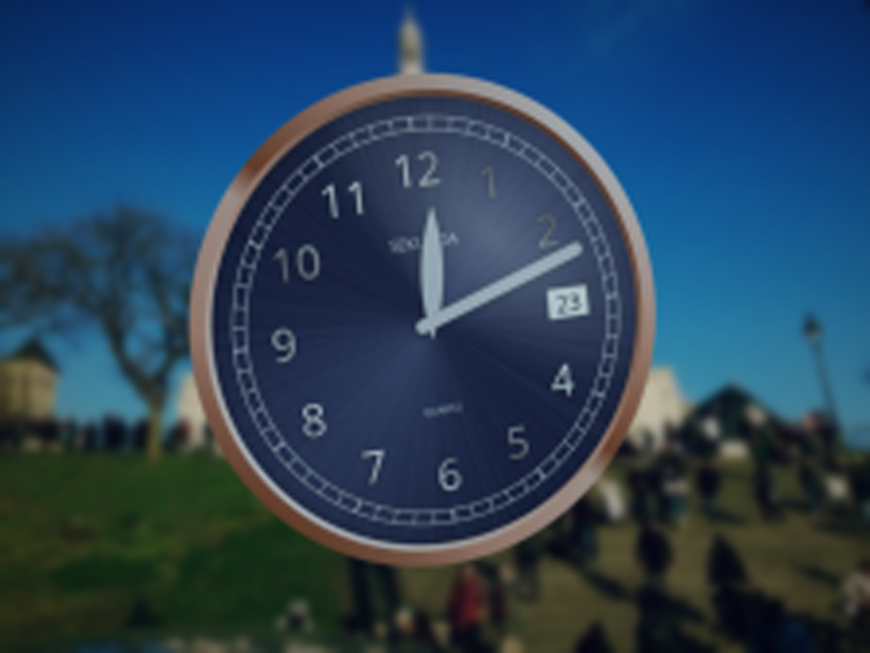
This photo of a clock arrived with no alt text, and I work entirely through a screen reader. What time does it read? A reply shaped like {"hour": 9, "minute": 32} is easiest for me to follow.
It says {"hour": 12, "minute": 12}
